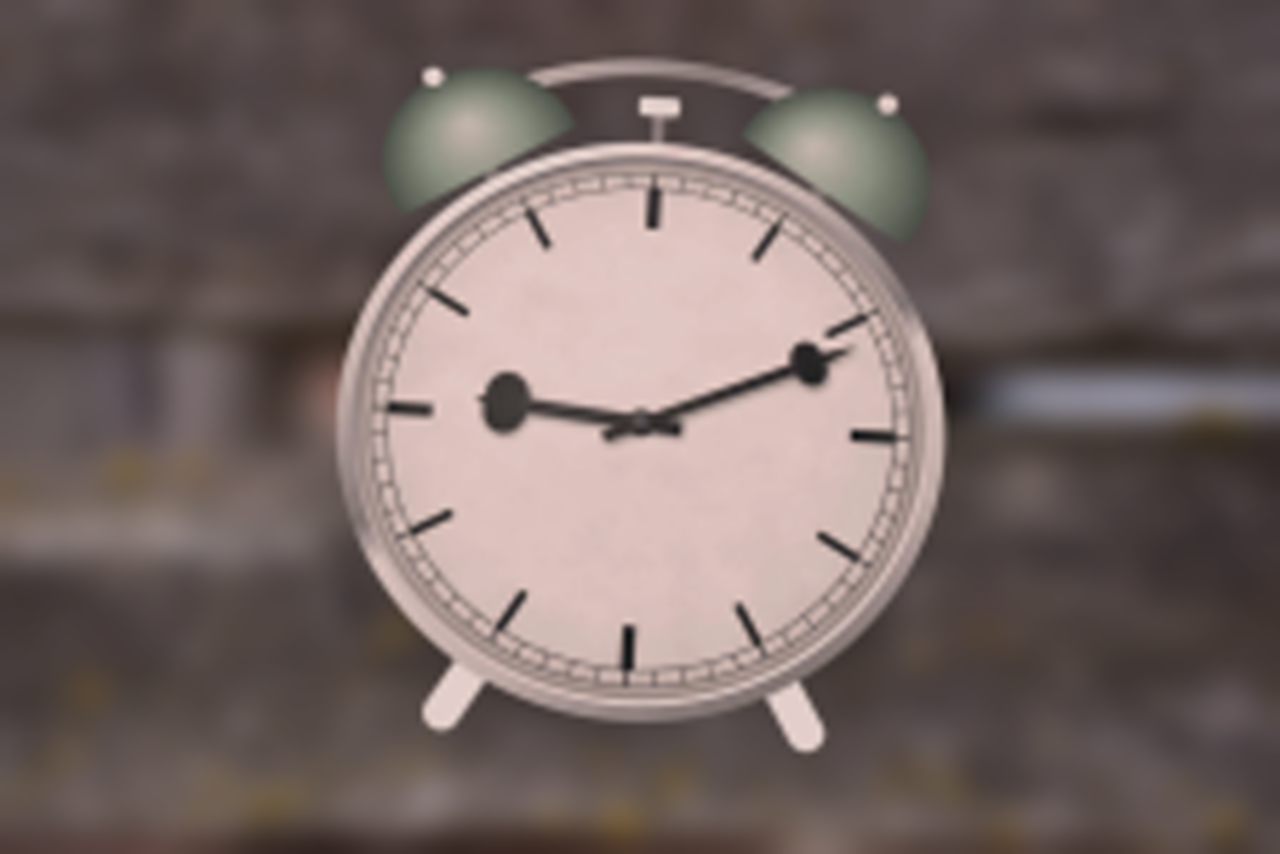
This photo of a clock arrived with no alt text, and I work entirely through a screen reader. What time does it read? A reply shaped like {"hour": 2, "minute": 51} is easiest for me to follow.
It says {"hour": 9, "minute": 11}
